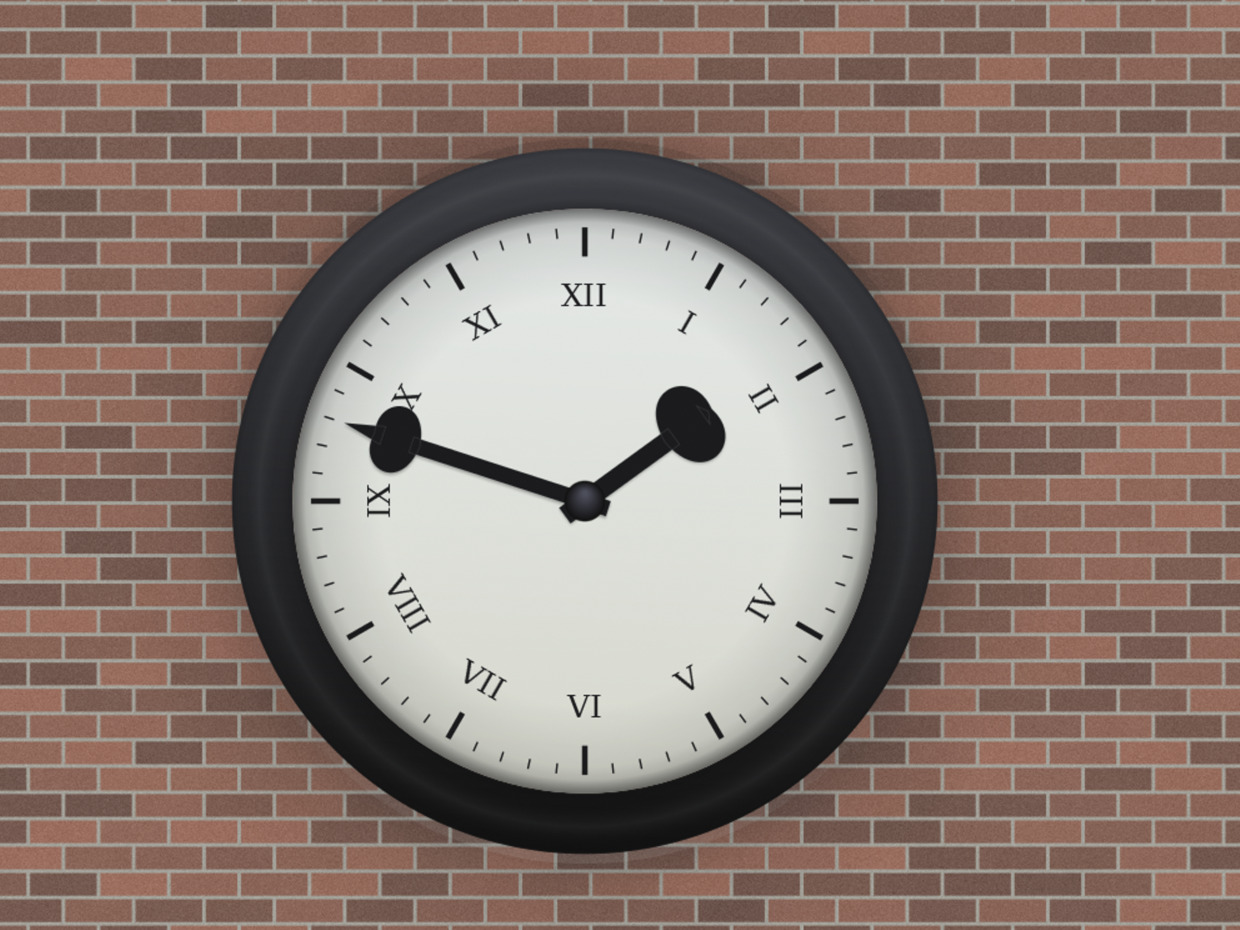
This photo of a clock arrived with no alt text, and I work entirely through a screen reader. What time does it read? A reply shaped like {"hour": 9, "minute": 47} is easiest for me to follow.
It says {"hour": 1, "minute": 48}
